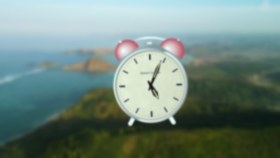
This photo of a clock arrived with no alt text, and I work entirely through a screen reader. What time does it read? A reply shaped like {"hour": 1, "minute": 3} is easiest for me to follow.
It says {"hour": 5, "minute": 4}
